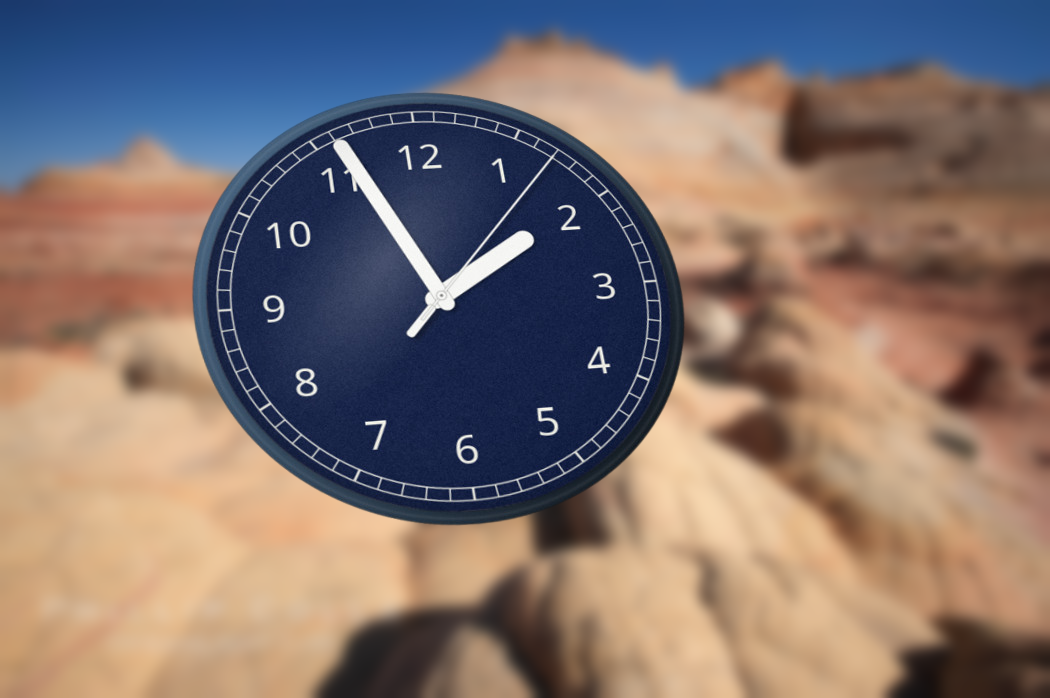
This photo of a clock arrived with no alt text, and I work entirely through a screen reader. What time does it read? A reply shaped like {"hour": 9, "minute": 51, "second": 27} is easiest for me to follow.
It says {"hour": 1, "minute": 56, "second": 7}
